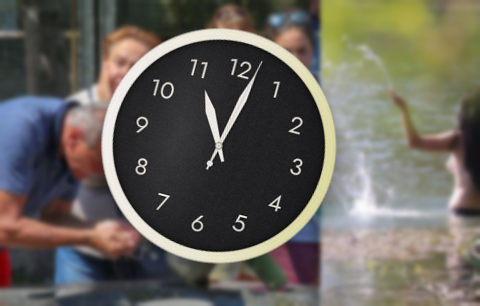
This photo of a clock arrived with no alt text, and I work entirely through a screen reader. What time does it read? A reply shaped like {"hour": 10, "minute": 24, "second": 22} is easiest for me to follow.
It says {"hour": 11, "minute": 2, "second": 2}
